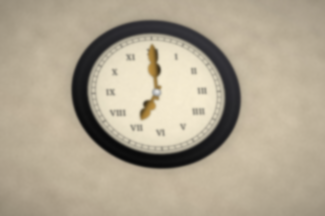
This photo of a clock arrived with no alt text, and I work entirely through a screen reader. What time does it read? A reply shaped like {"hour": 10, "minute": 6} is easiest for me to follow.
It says {"hour": 7, "minute": 0}
